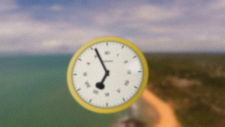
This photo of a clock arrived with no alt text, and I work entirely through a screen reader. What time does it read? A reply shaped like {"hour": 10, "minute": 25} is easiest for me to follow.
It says {"hour": 6, "minute": 56}
